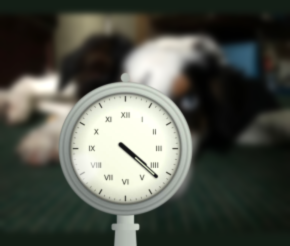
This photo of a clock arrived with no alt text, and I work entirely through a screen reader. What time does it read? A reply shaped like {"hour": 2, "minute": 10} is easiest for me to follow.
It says {"hour": 4, "minute": 22}
